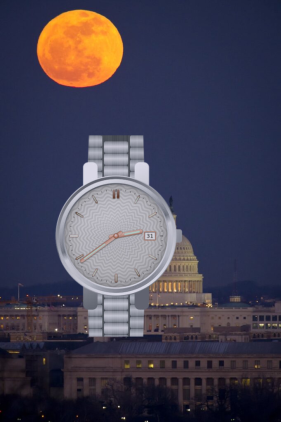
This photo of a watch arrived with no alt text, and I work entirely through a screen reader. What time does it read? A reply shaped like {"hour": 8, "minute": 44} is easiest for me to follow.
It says {"hour": 2, "minute": 39}
